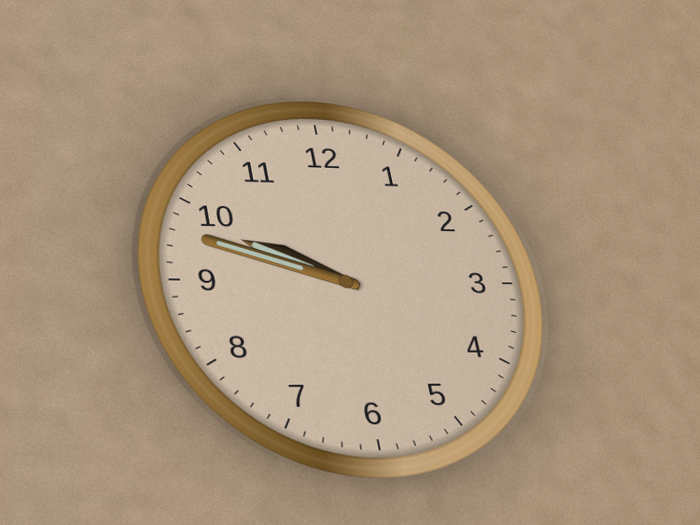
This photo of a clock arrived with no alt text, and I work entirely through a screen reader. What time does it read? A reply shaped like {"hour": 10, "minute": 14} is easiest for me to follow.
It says {"hour": 9, "minute": 48}
